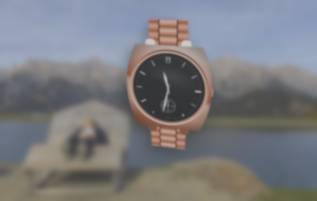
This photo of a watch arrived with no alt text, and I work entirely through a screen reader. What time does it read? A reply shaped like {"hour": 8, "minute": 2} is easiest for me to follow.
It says {"hour": 11, "minute": 32}
